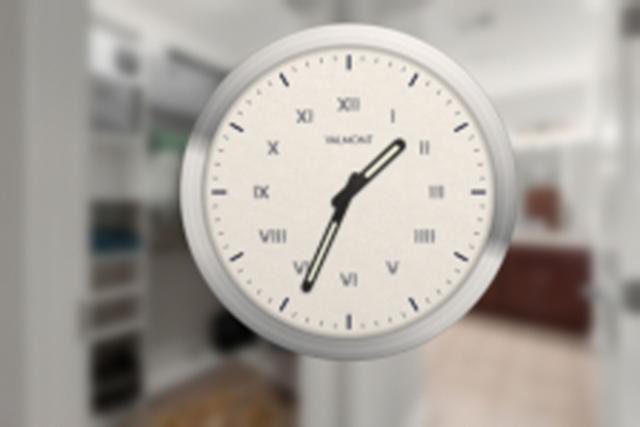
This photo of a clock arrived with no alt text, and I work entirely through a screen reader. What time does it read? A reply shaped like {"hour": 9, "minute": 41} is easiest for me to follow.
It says {"hour": 1, "minute": 34}
